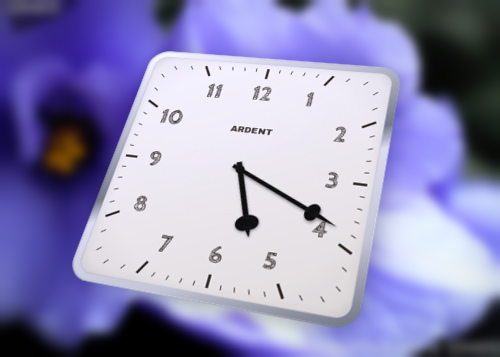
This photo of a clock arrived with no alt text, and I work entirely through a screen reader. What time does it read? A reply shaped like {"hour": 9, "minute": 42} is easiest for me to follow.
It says {"hour": 5, "minute": 19}
